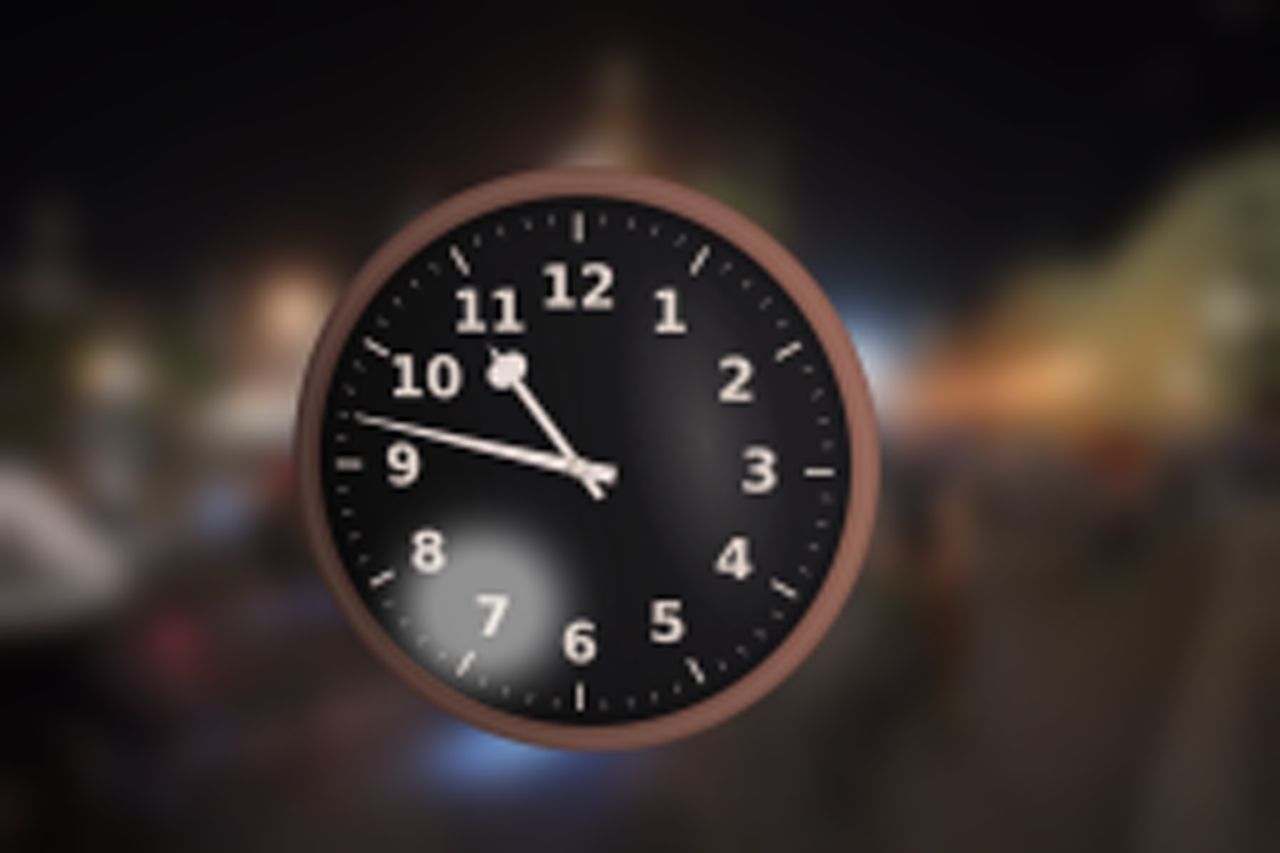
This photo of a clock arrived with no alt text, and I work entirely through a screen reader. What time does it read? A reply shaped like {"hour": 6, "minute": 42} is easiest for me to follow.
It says {"hour": 10, "minute": 47}
